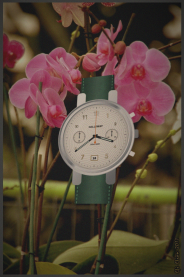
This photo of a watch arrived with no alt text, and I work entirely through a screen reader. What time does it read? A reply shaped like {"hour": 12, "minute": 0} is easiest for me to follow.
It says {"hour": 3, "minute": 39}
